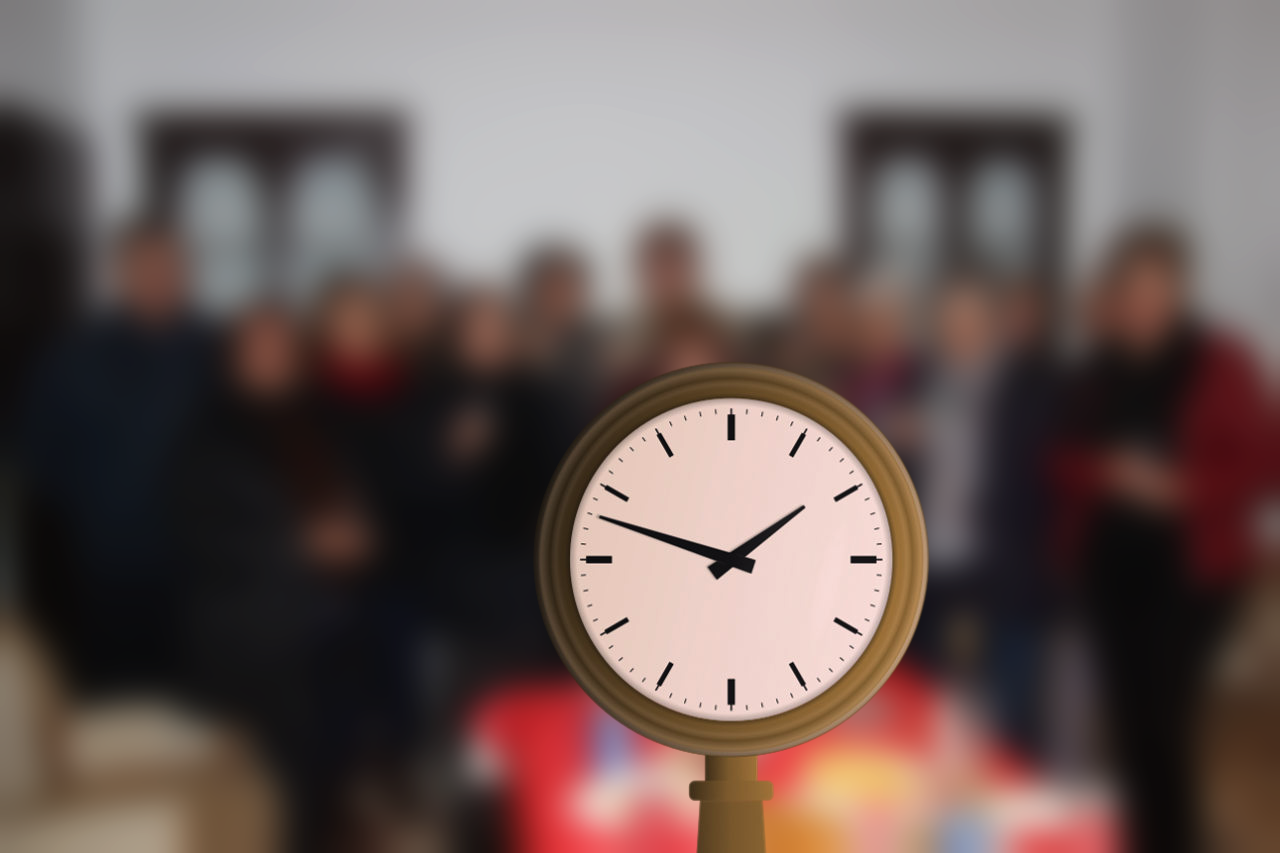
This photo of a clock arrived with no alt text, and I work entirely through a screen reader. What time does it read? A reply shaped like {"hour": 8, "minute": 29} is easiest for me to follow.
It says {"hour": 1, "minute": 48}
